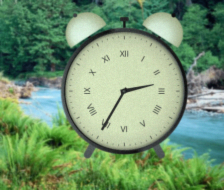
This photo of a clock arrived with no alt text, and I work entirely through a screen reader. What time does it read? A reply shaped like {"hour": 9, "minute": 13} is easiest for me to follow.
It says {"hour": 2, "minute": 35}
